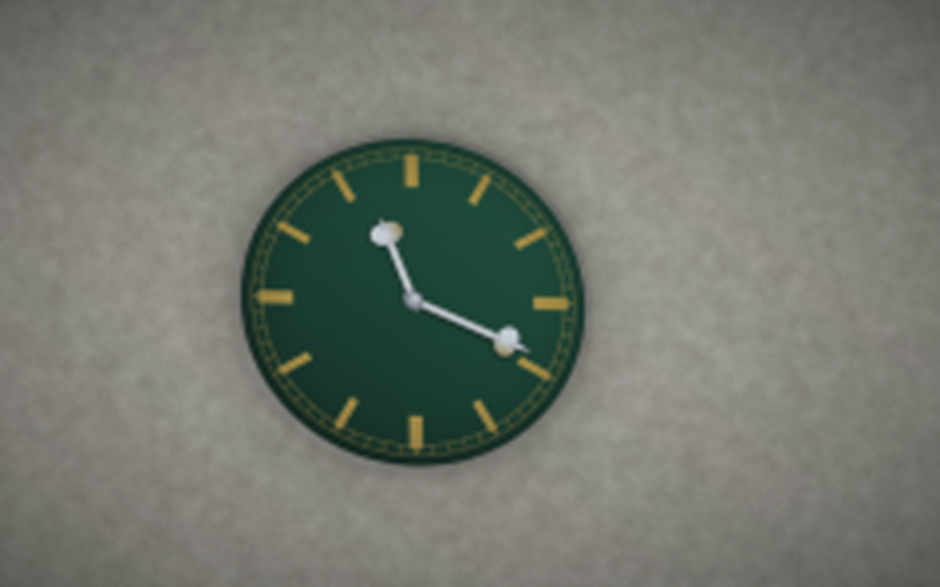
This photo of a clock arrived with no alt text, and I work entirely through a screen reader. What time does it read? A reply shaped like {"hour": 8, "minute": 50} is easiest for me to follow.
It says {"hour": 11, "minute": 19}
